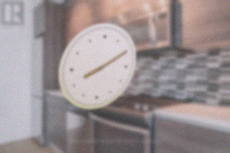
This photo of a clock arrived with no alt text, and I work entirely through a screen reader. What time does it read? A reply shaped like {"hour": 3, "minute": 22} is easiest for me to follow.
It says {"hour": 8, "minute": 10}
